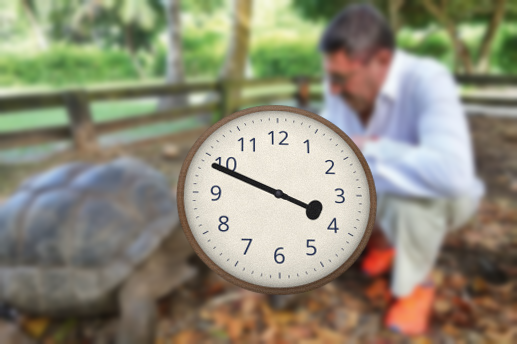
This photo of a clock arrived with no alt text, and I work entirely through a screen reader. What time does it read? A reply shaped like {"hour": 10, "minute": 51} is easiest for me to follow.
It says {"hour": 3, "minute": 49}
